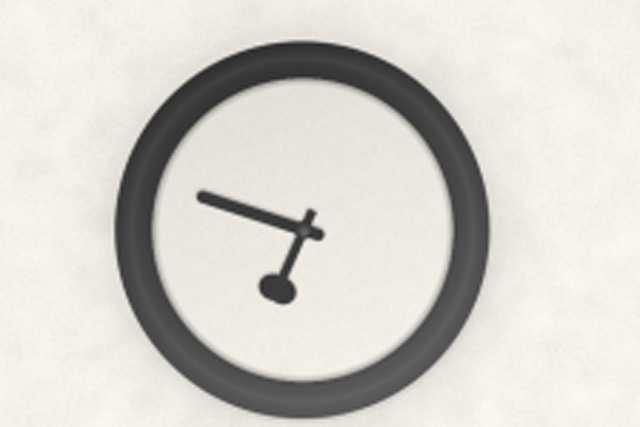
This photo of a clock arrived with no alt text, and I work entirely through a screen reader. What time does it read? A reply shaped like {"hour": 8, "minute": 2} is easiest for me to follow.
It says {"hour": 6, "minute": 48}
